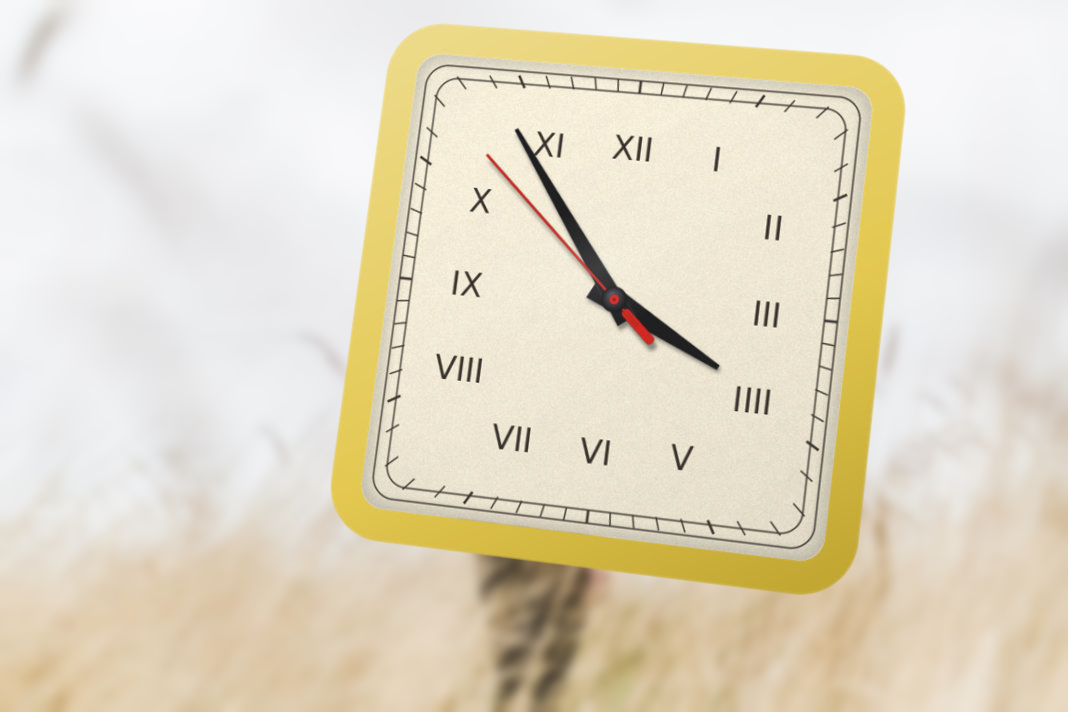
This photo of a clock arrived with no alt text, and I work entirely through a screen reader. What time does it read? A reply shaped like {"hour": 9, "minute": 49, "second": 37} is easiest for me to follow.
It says {"hour": 3, "minute": 53, "second": 52}
